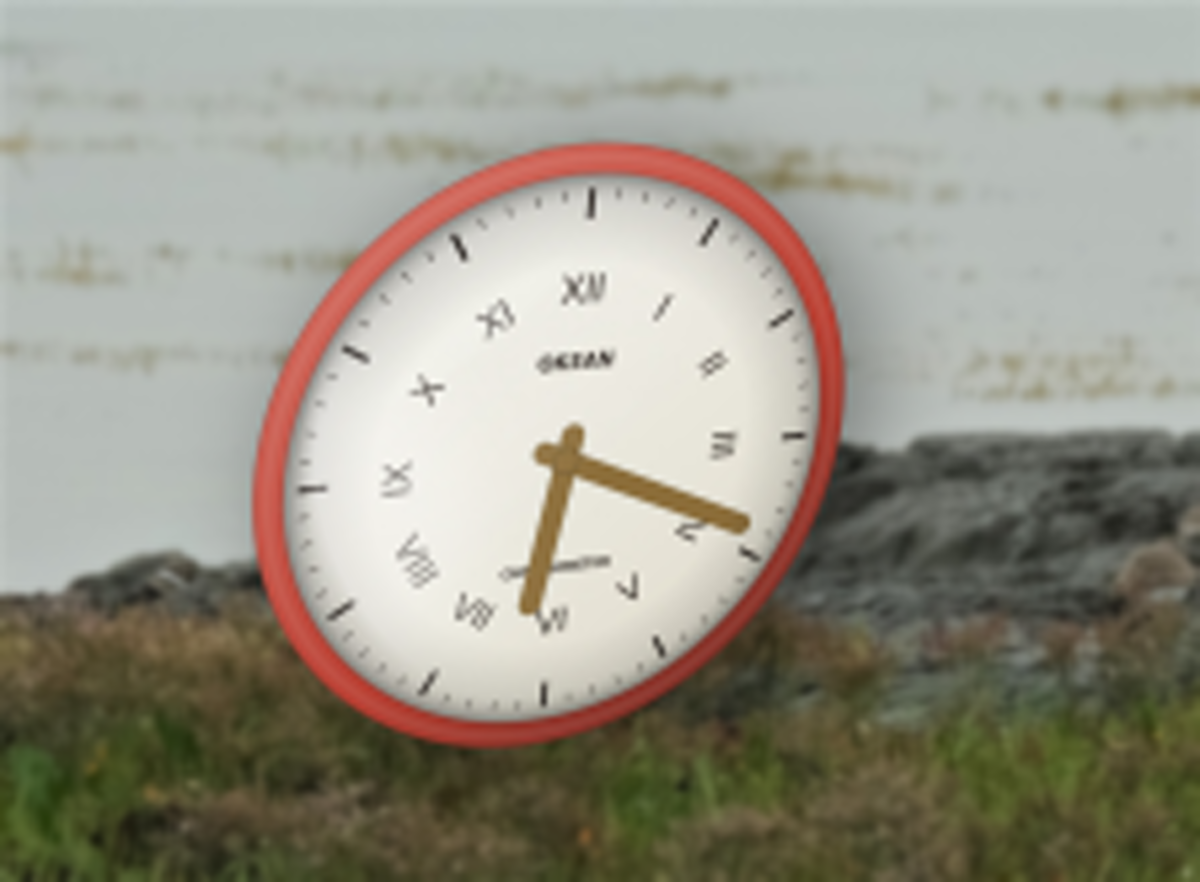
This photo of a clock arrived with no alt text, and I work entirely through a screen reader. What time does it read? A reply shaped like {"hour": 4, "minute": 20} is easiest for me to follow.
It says {"hour": 6, "minute": 19}
